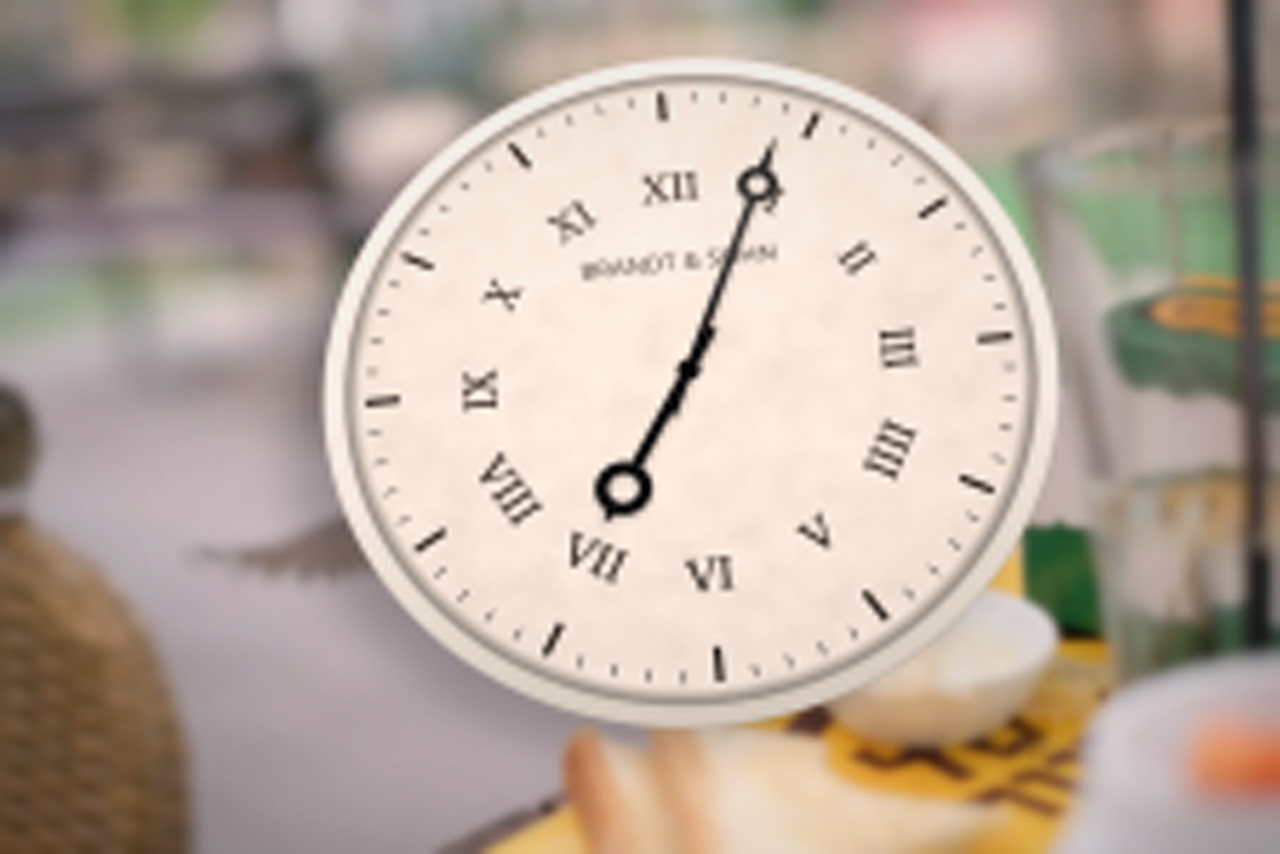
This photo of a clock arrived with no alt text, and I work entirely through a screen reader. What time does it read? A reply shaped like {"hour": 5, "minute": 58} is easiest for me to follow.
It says {"hour": 7, "minute": 4}
